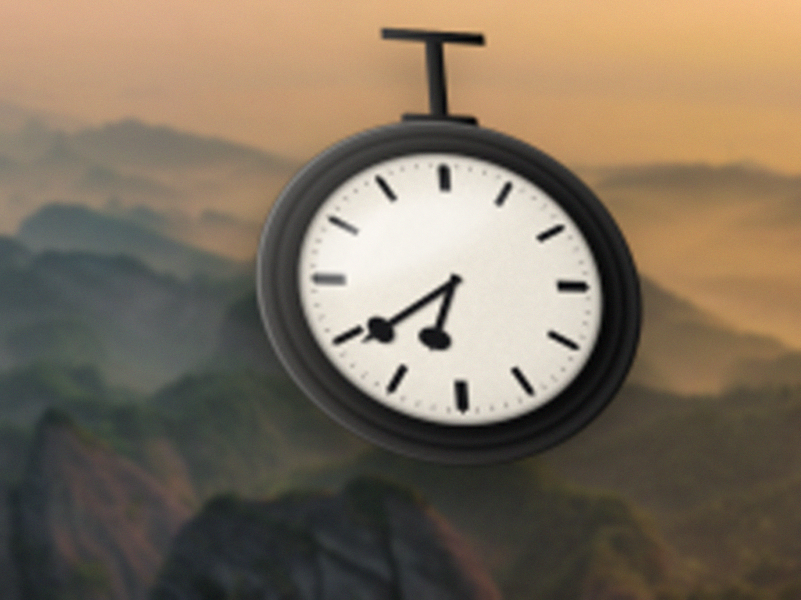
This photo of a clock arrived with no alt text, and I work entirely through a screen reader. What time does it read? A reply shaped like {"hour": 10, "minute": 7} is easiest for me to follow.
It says {"hour": 6, "minute": 39}
